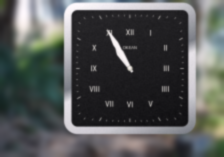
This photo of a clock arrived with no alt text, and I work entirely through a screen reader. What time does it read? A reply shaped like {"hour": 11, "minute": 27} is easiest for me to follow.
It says {"hour": 10, "minute": 55}
